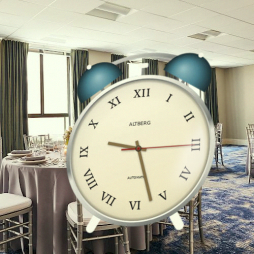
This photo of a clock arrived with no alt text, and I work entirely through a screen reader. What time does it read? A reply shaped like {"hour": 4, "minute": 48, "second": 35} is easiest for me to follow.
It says {"hour": 9, "minute": 27, "second": 15}
